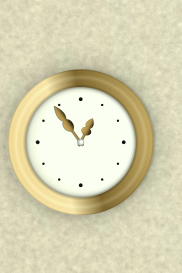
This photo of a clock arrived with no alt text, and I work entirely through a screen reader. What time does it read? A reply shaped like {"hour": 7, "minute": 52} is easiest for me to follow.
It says {"hour": 12, "minute": 54}
